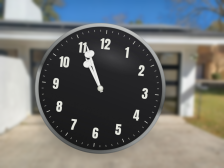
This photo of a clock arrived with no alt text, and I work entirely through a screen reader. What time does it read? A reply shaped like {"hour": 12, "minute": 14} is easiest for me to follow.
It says {"hour": 10, "minute": 56}
